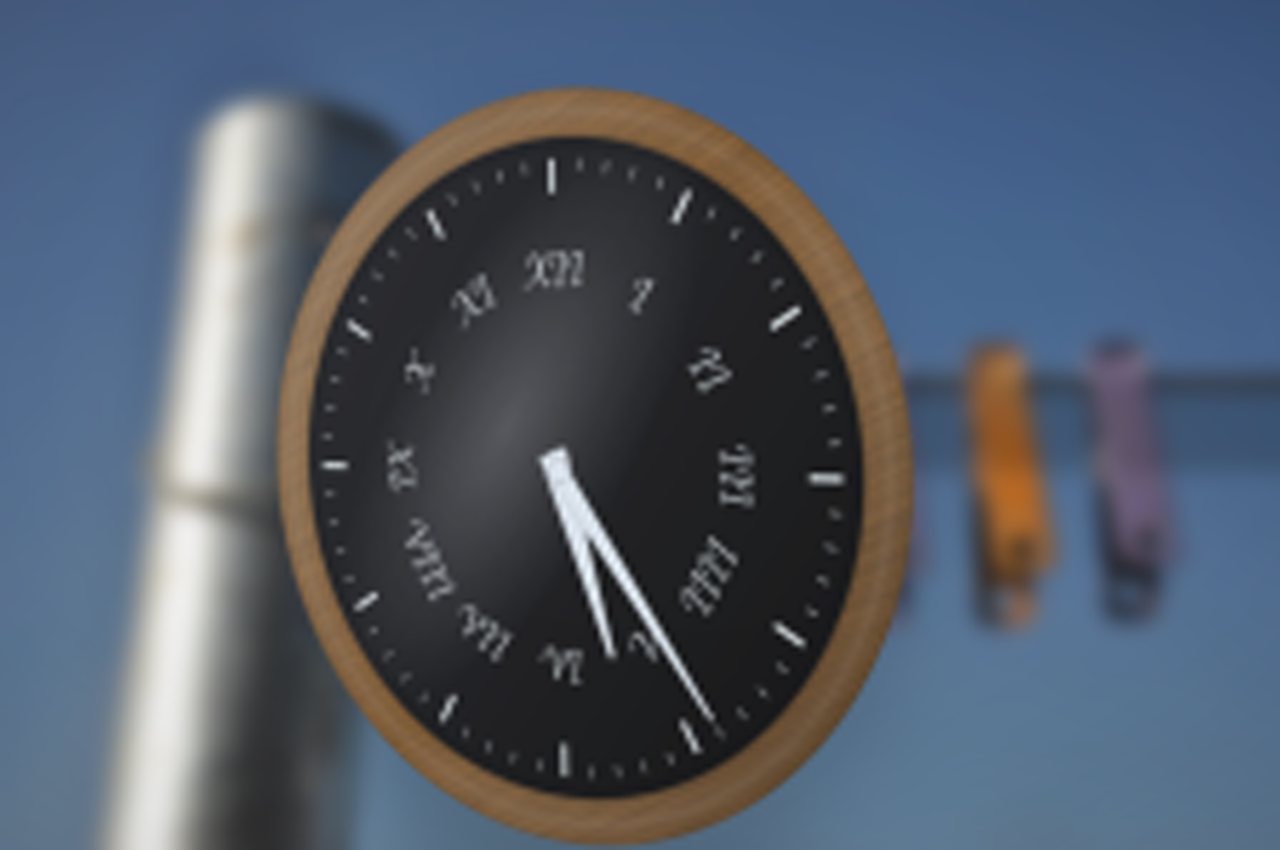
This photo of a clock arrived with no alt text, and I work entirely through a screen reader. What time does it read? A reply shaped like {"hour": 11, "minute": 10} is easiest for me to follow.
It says {"hour": 5, "minute": 24}
